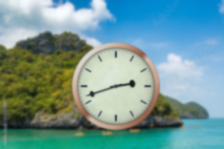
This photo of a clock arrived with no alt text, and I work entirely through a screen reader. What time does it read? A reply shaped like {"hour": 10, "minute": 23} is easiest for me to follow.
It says {"hour": 2, "minute": 42}
